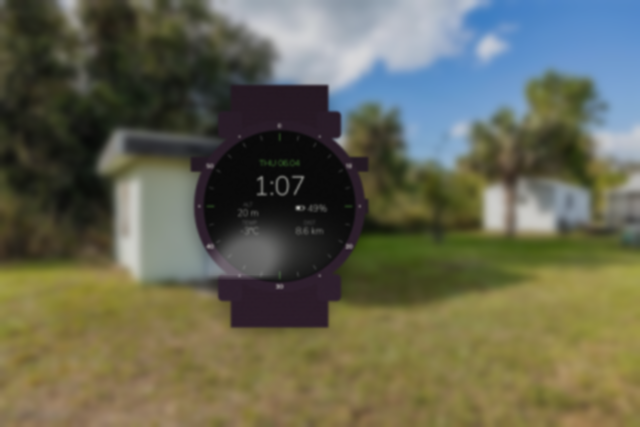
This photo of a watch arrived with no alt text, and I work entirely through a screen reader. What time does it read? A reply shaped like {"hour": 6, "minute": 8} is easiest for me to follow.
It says {"hour": 1, "minute": 7}
